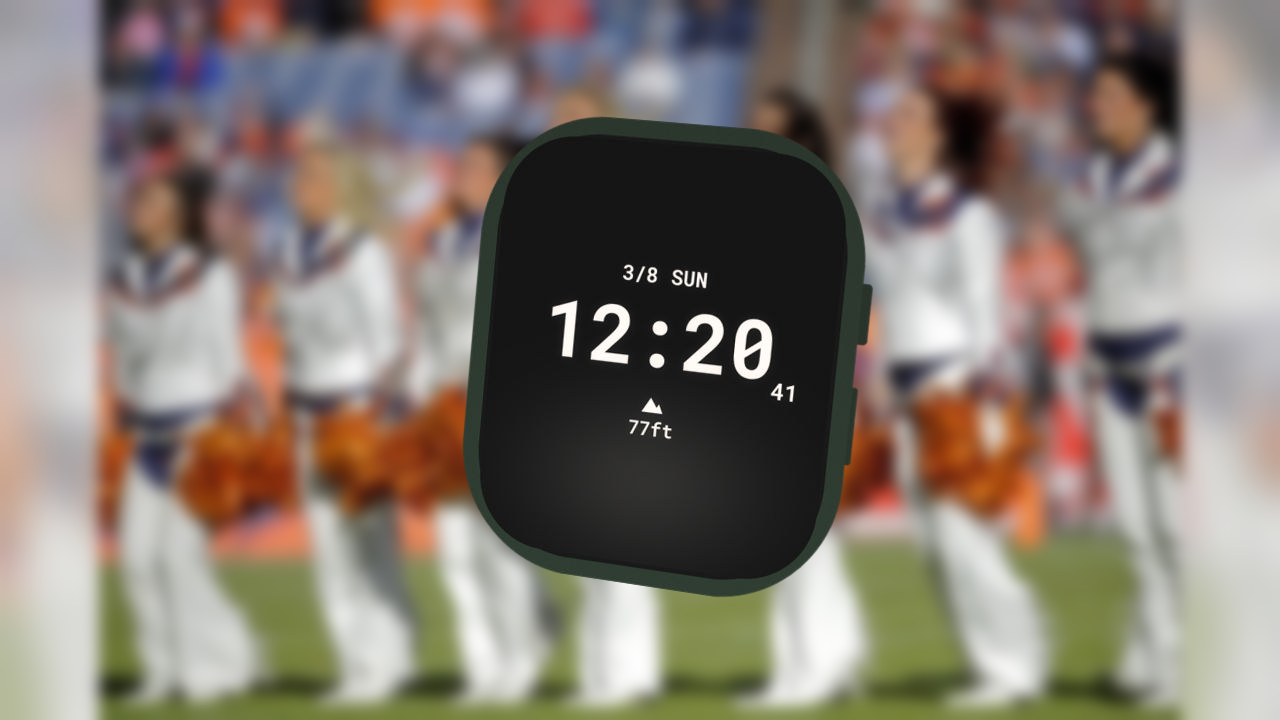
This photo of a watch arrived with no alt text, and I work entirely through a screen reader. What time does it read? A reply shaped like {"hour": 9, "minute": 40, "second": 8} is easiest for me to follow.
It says {"hour": 12, "minute": 20, "second": 41}
